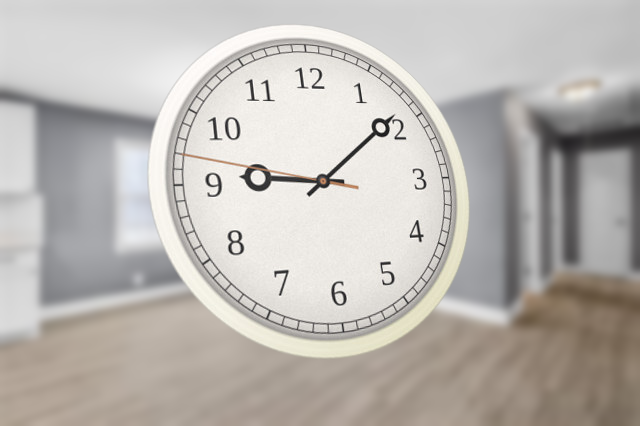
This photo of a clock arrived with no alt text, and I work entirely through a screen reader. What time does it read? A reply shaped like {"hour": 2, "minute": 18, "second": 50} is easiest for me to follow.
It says {"hour": 9, "minute": 8, "second": 47}
